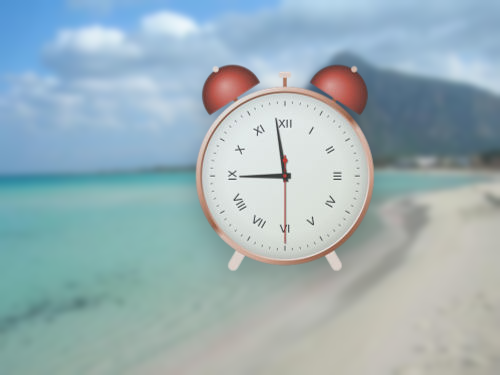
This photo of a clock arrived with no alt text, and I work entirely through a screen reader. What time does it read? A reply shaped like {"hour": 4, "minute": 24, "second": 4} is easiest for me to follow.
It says {"hour": 8, "minute": 58, "second": 30}
